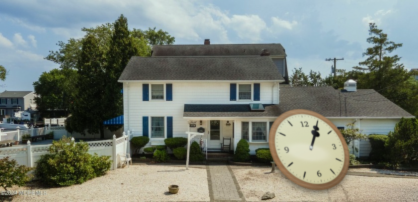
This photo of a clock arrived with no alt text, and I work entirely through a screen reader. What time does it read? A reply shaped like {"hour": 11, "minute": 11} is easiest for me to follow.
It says {"hour": 1, "minute": 5}
